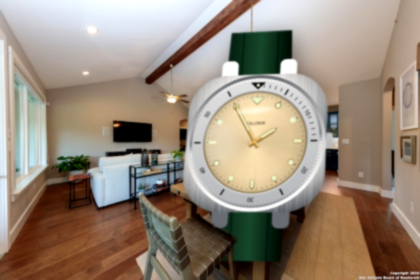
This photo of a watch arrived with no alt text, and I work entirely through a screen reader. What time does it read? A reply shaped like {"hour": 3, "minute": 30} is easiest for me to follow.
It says {"hour": 1, "minute": 55}
